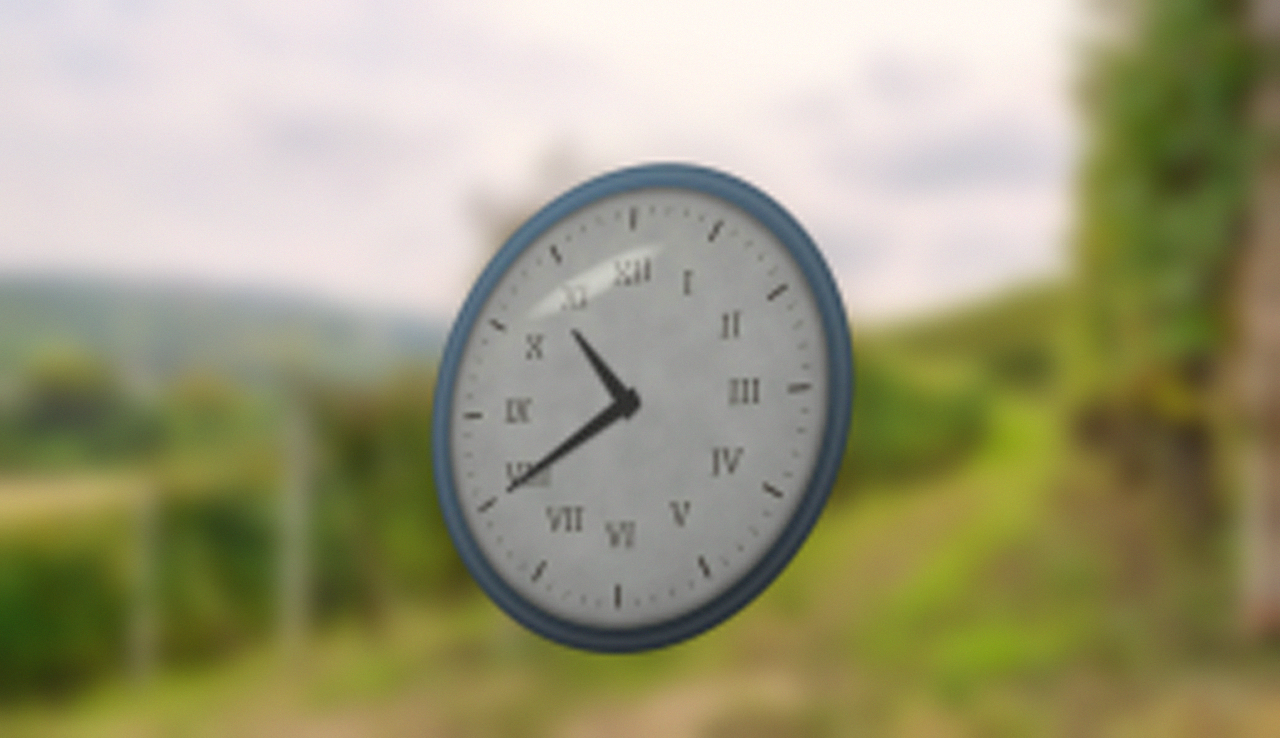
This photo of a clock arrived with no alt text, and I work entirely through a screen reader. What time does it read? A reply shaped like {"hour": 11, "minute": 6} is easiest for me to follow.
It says {"hour": 10, "minute": 40}
